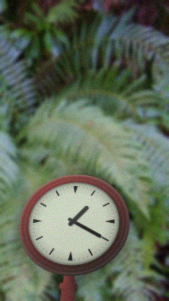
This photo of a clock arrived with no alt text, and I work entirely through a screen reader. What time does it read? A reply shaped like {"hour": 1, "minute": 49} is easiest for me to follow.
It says {"hour": 1, "minute": 20}
